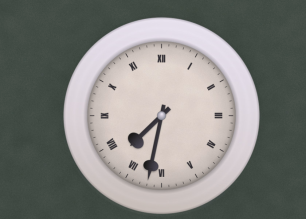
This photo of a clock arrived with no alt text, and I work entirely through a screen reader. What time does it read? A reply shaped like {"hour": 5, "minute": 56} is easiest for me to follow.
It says {"hour": 7, "minute": 32}
